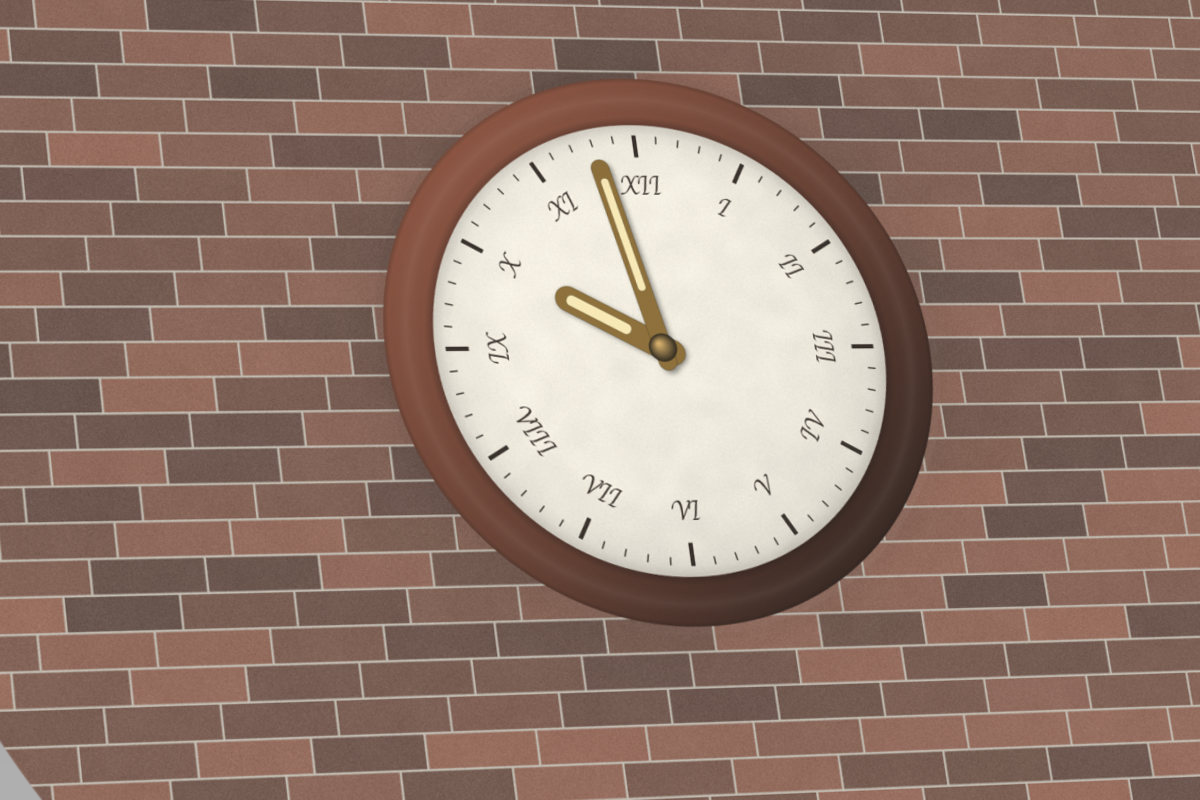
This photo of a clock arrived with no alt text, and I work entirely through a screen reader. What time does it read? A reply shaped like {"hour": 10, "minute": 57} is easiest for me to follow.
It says {"hour": 9, "minute": 58}
